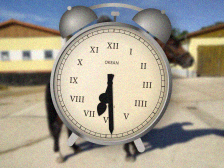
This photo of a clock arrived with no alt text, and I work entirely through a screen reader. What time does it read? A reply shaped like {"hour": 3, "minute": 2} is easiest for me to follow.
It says {"hour": 6, "minute": 29}
